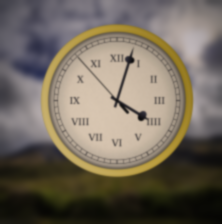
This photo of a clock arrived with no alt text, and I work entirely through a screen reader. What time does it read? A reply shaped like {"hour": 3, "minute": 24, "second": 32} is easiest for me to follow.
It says {"hour": 4, "minute": 2, "second": 53}
